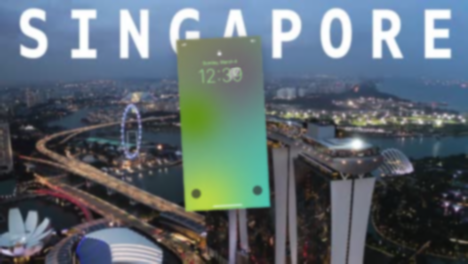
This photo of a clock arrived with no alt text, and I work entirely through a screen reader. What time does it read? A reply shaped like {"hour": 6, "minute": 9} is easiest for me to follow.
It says {"hour": 12, "minute": 39}
